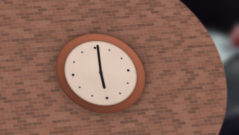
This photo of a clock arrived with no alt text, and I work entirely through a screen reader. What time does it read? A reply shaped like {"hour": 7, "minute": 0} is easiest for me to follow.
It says {"hour": 6, "minute": 1}
